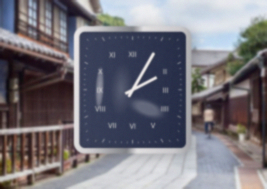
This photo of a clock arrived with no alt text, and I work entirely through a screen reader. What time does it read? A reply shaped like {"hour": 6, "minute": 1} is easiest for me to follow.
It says {"hour": 2, "minute": 5}
